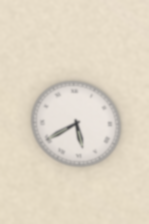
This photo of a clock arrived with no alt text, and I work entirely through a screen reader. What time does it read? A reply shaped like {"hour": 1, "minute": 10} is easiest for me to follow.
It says {"hour": 5, "minute": 40}
